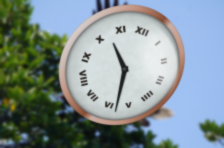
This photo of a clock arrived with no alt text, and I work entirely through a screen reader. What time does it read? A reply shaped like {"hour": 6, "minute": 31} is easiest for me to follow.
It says {"hour": 10, "minute": 28}
